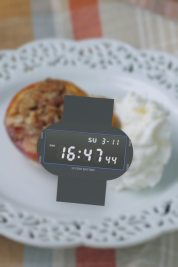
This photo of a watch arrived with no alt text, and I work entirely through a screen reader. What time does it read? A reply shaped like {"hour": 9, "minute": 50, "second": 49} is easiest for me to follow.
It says {"hour": 16, "minute": 47, "second": 44}
